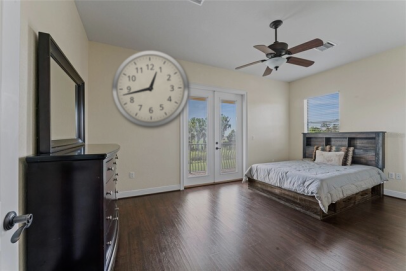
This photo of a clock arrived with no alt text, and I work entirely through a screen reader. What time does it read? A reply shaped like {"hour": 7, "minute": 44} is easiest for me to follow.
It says {"hour": 12, "minute": 43}
